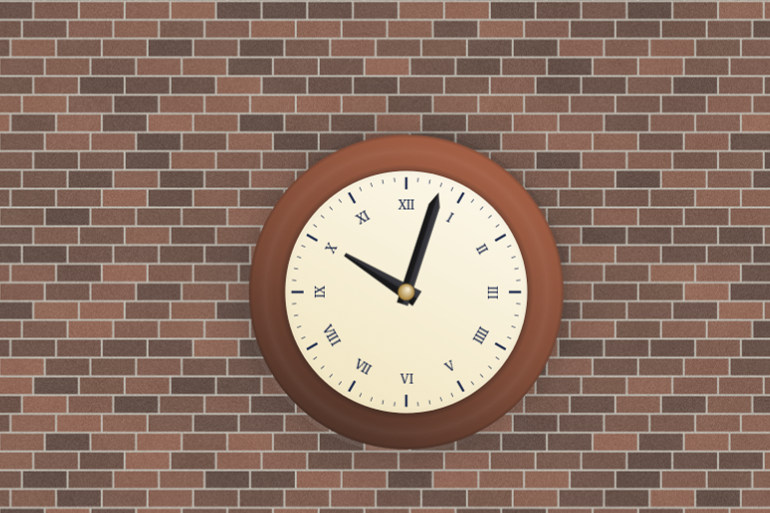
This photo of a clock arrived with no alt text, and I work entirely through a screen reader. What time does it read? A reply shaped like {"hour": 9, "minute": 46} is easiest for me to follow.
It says {"hour": 10, "minute": 3}
